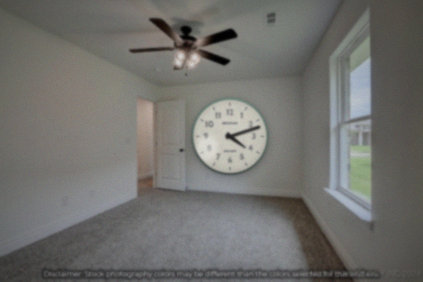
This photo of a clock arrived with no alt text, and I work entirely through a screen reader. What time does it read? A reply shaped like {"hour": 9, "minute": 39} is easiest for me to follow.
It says {"hour": 4, "minute": 12}
